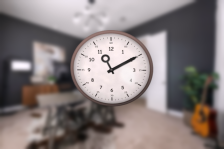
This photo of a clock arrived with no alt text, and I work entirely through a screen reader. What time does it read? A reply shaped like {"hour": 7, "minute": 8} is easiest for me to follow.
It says {"hour": 11, "minute": 10}
